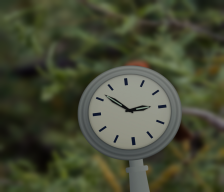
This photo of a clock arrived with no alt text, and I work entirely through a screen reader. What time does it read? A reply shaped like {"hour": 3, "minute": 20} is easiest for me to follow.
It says {"hour": 2, "minute": 52}
